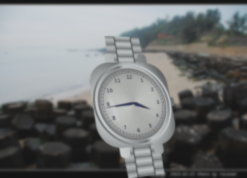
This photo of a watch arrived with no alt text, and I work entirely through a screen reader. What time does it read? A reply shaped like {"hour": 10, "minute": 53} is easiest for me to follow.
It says {"hour": 3, "minute": 44}
